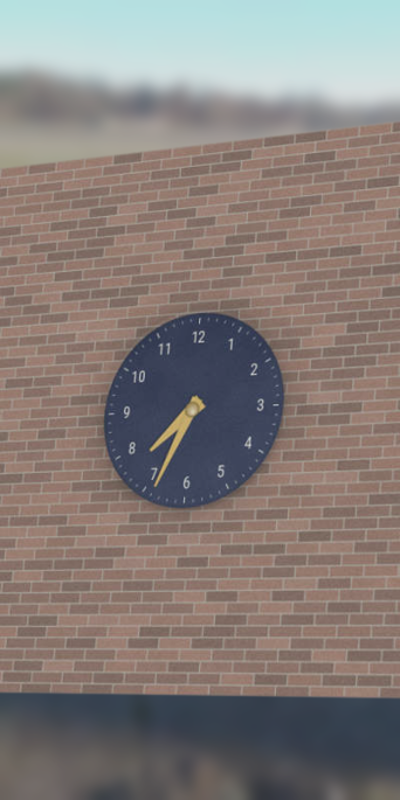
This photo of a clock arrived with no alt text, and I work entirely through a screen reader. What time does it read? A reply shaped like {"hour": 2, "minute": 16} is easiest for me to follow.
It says {"hour": 7, "minute": 34}
